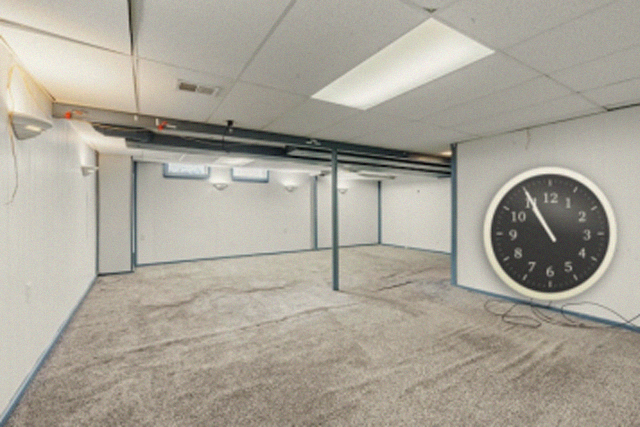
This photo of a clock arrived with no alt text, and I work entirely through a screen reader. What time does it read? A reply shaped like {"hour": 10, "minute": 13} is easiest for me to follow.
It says {"hour": 10, "minute": 55}
